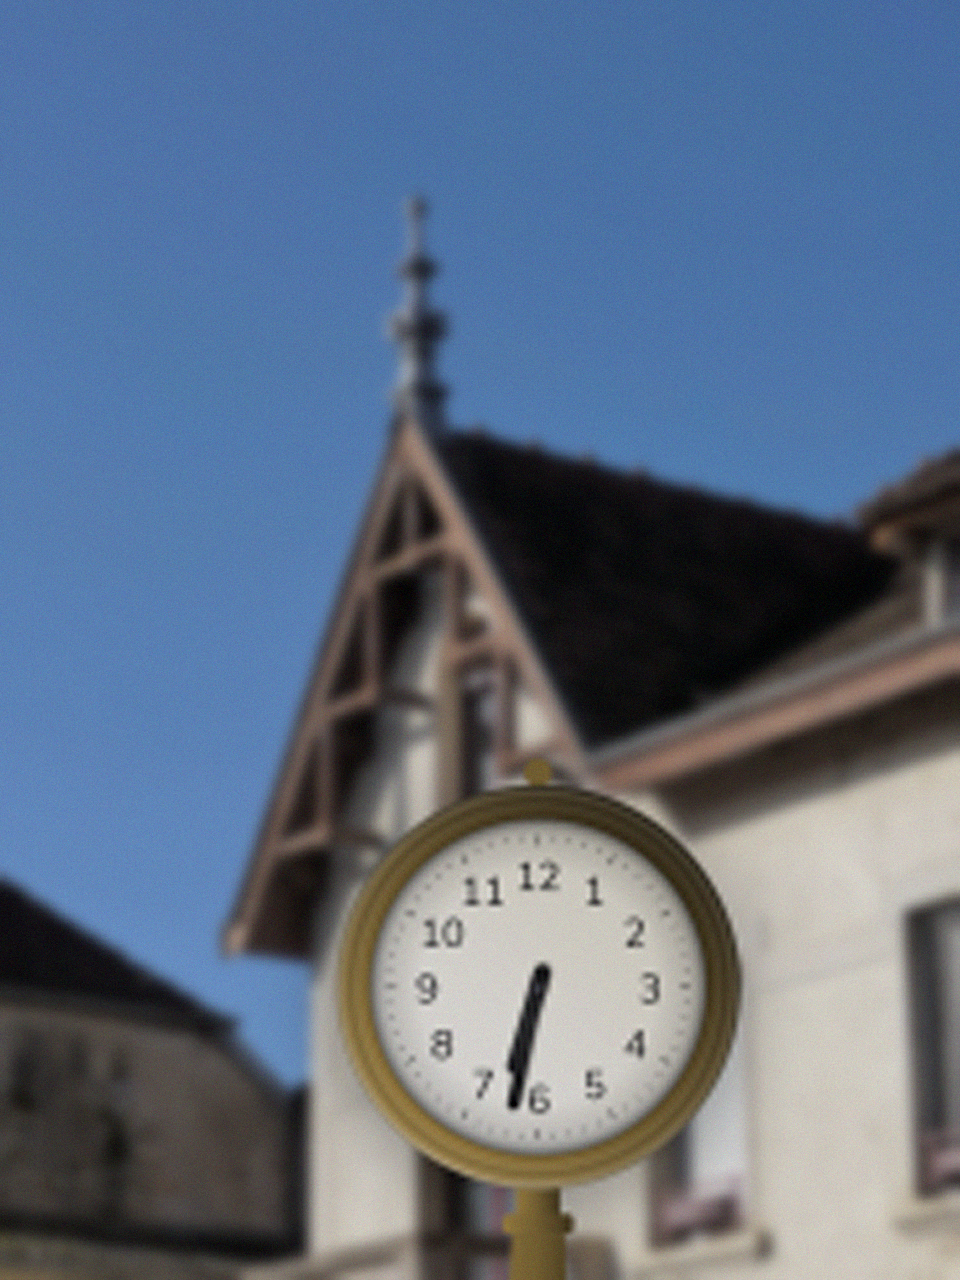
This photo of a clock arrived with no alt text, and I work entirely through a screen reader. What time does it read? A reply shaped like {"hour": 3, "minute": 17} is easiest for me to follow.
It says {"hour": 6, "minute": 32}
